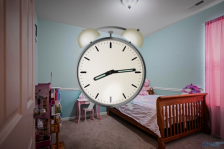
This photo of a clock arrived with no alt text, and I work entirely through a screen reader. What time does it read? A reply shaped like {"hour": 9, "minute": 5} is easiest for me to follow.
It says {"hour": 8, "minute": 14}
